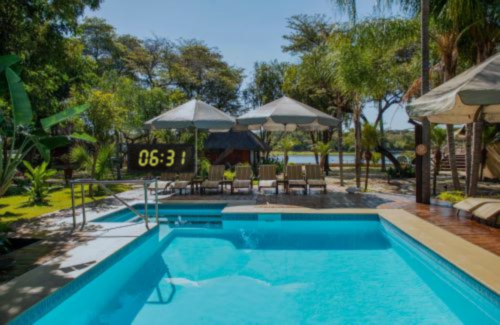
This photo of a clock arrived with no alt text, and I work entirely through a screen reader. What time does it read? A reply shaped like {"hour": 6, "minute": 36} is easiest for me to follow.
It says {"hour": 6, "minute": 31}
